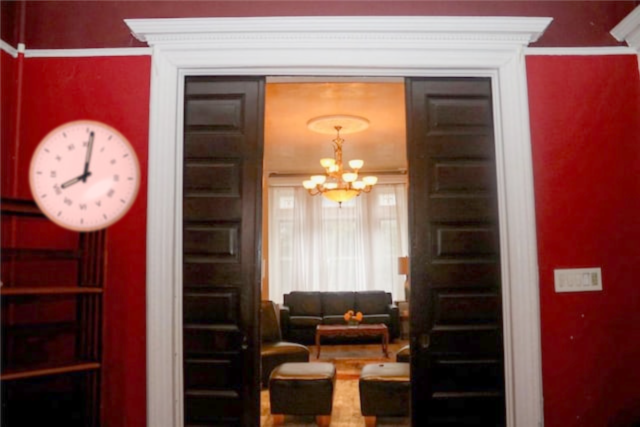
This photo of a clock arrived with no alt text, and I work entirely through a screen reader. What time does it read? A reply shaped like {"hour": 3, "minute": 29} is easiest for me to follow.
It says {"hour": 8, "minute": 1}
